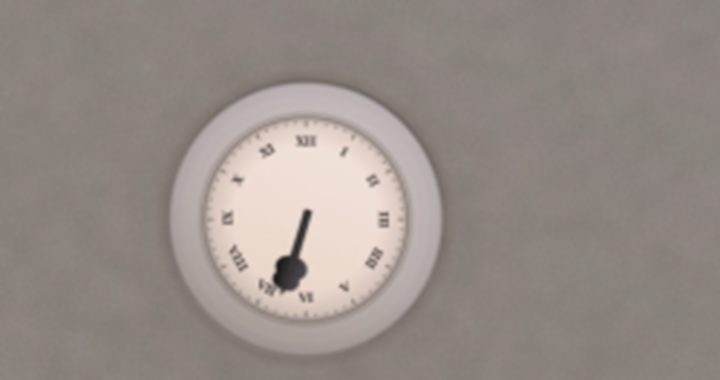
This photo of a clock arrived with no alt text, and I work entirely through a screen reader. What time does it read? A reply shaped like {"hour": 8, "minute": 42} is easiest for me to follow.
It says {"hour": 6, "minute": 33}
